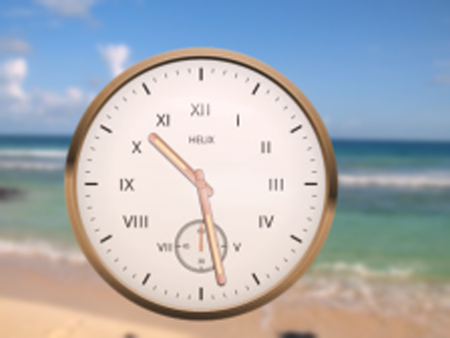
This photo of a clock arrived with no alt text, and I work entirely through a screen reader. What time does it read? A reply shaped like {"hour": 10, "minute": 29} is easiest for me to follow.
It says {"hour": 10, "minute": 28}
